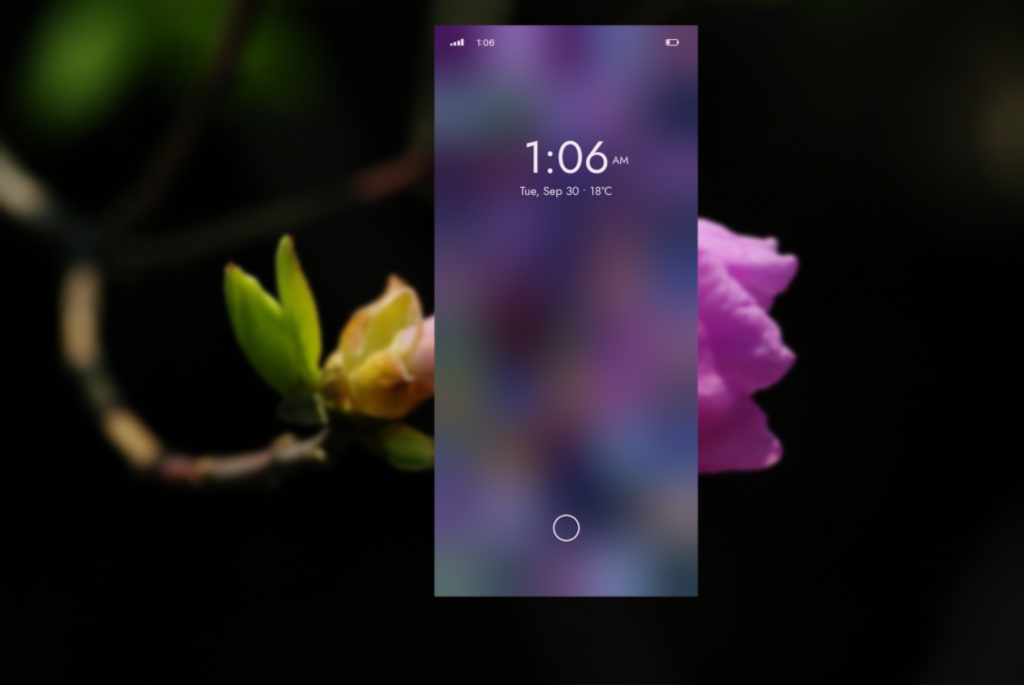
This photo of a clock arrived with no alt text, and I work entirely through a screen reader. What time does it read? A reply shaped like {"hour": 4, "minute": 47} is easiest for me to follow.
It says {"hour": 1, "minute": 6}
